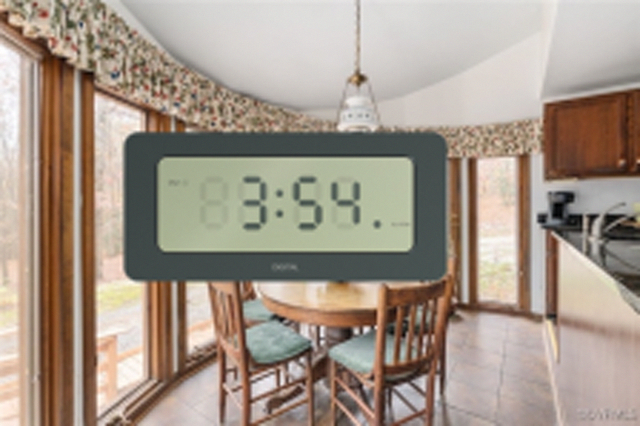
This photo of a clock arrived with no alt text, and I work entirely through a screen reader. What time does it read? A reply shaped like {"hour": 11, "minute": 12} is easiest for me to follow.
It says {"hour": 3, "minute": 54}
